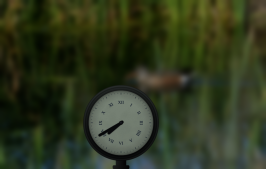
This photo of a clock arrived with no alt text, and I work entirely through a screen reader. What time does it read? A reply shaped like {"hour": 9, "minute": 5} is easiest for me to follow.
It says {"hour": 7, "minute": 40}
